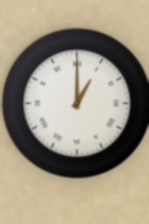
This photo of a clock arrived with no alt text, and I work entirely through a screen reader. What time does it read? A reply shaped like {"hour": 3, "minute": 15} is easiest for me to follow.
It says {"hour": 1, "minute": 0}
